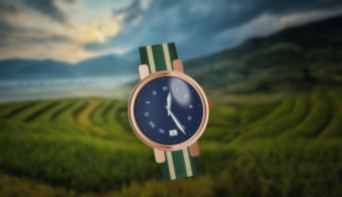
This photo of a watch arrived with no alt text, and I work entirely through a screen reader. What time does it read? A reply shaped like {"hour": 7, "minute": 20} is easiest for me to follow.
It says {"hour": 12, "minute": 26}
